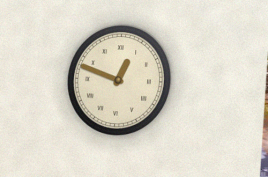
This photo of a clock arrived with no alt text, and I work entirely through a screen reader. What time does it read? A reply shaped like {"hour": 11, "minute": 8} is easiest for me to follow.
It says {"hour": 12, "minute": 48}
